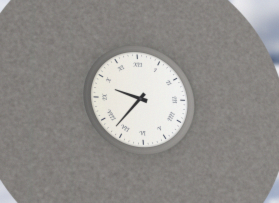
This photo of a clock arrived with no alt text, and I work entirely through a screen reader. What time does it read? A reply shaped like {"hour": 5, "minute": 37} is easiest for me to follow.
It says {"hour": 9, "minute": 37}
